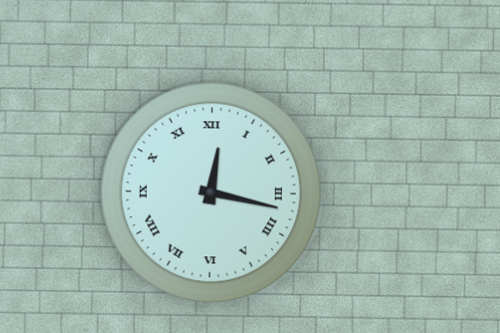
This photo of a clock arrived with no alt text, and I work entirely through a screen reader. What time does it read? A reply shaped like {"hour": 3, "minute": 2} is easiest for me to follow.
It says {"hour": 12, "minute": 17}
